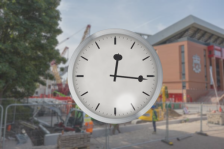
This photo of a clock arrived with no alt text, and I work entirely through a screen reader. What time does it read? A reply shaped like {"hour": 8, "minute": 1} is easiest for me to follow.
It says {"hour": 12, "minute": 16}
